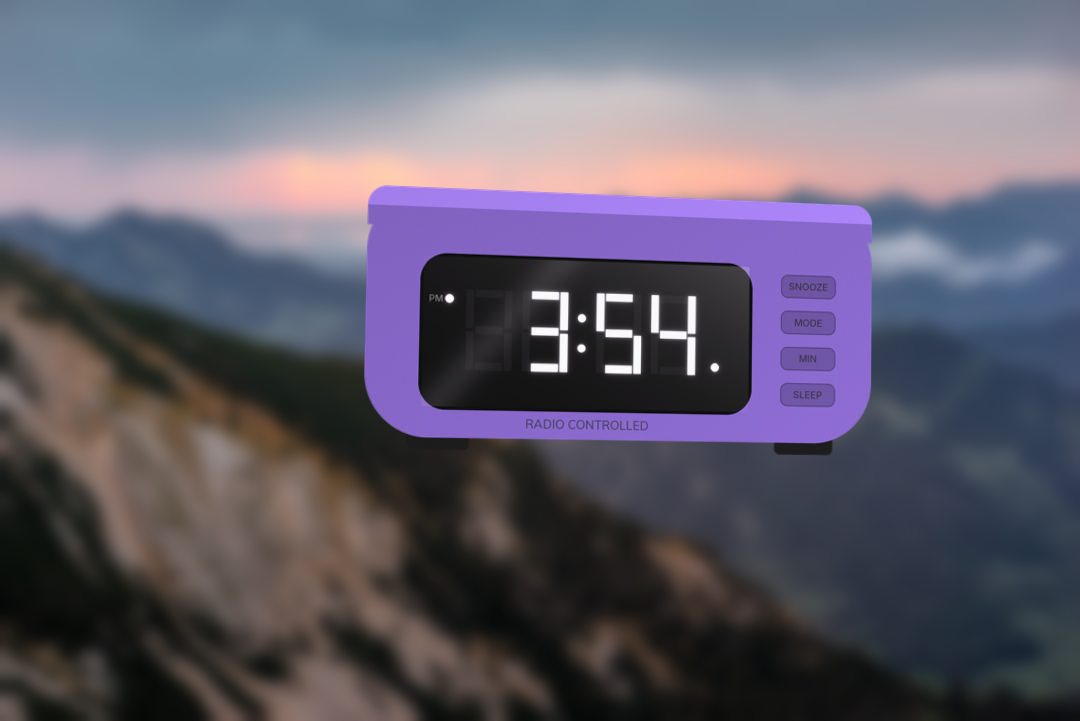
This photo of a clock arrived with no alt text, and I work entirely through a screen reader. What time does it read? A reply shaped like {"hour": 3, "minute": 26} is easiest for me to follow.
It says {"hour": 3, "minute": 54}
